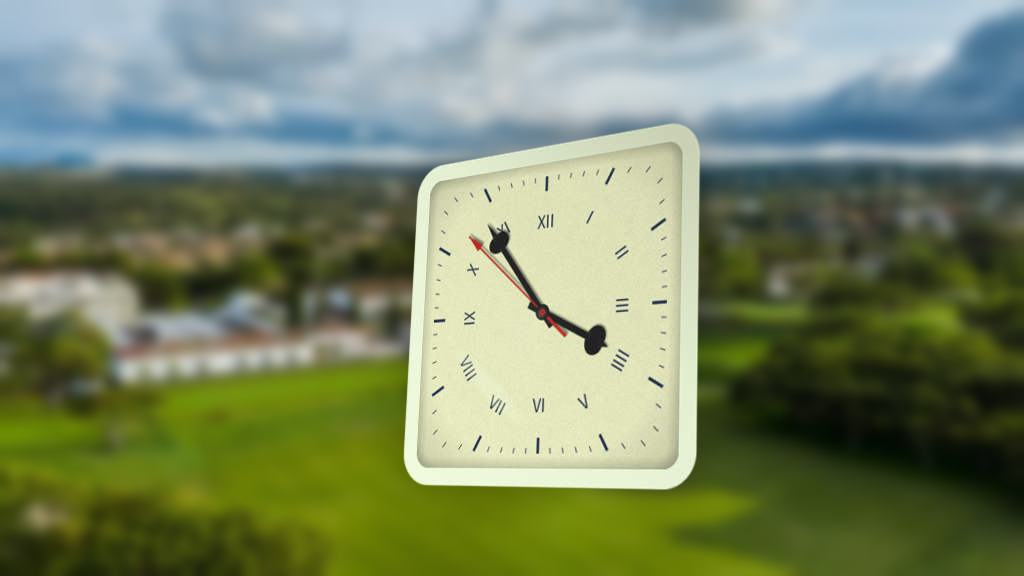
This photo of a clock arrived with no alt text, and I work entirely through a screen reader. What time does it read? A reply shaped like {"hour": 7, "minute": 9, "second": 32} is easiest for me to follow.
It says {"hour": 3, "minute": 53, "second": 52}
